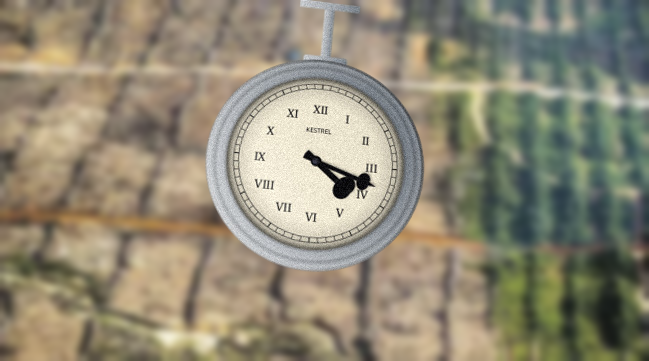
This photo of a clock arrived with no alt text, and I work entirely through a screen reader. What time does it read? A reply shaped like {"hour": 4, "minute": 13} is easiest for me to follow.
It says {"hour": 4, "minute": 18}
